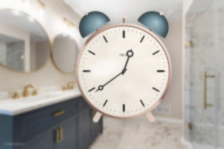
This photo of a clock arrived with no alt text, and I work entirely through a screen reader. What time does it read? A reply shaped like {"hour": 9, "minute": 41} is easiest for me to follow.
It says {"hour": 12, "minute": 39}
